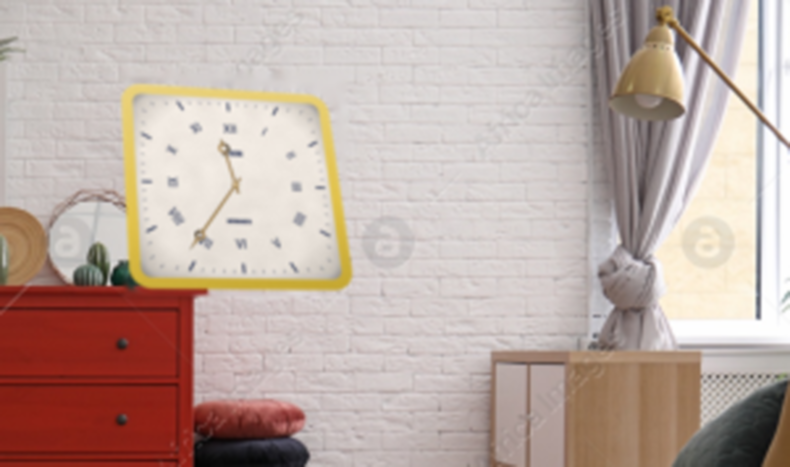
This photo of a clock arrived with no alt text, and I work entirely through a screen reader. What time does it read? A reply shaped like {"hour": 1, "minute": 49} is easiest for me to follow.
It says {"hour": 11, "minute": 36}
